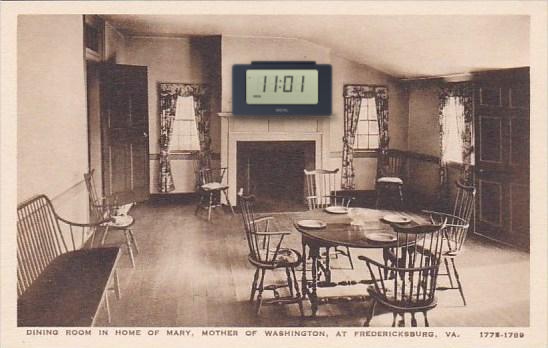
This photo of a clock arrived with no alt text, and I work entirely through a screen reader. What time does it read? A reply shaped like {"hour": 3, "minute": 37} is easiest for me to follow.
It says {"hour": 11, "minute": 1}
